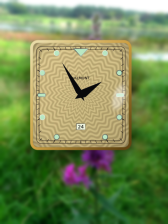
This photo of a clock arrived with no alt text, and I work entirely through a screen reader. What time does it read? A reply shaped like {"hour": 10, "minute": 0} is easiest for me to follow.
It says {"hour": 1, "minute": 55}
